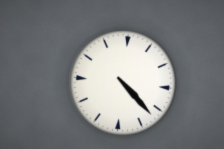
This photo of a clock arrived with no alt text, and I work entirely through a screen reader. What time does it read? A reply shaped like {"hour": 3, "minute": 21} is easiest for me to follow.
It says {"hour": 4, "minute": 22}
